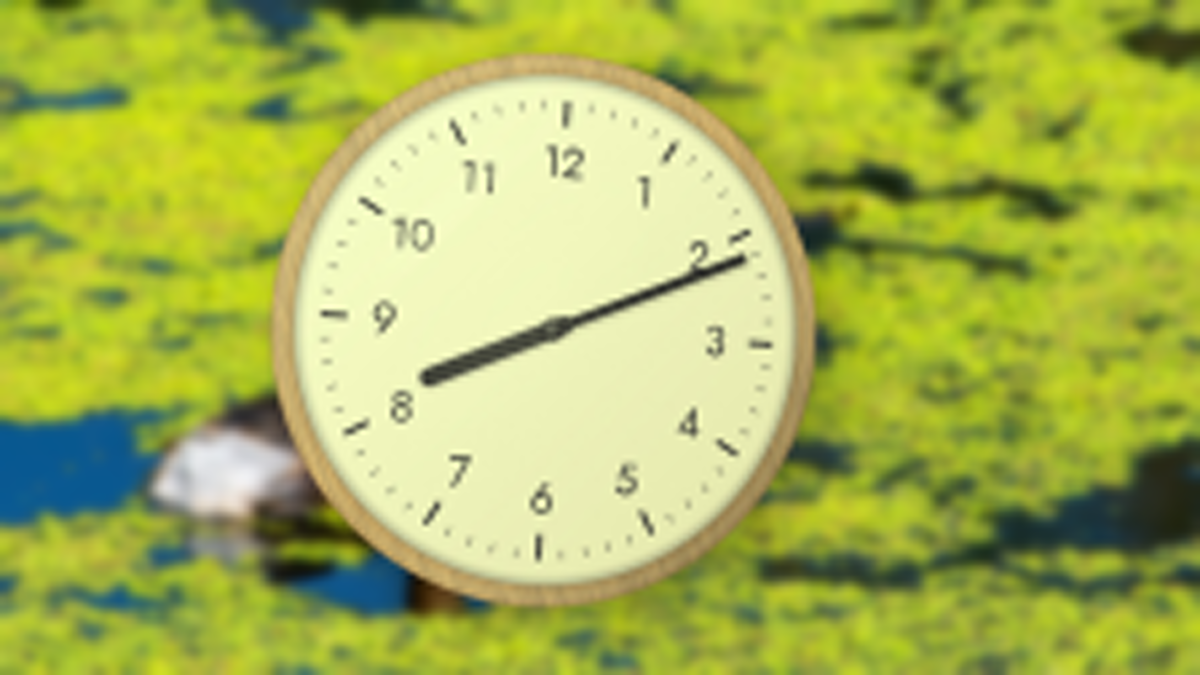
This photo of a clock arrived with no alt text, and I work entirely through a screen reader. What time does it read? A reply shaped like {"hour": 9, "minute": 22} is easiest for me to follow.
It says {"hour": 8, "minute": 11}
